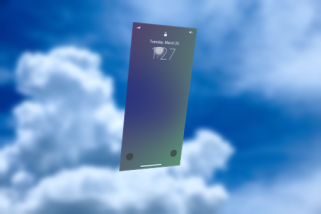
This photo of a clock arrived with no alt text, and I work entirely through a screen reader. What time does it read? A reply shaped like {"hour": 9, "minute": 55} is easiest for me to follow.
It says {"hour": 1, "minute": 27}
